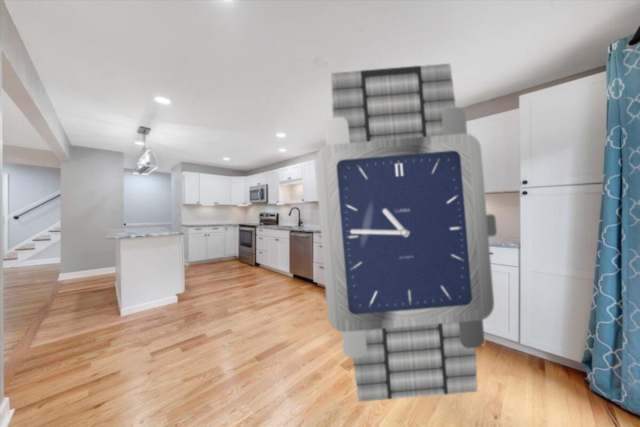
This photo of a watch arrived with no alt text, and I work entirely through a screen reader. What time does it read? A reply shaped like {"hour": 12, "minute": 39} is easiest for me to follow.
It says {"hour": 10, "minute": 46}
